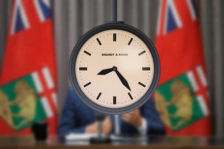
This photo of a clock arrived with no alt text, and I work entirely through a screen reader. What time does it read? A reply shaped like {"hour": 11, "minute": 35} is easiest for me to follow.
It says {"hour": 8, "minute": 24}
